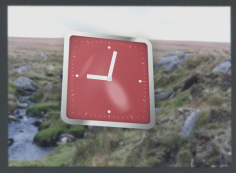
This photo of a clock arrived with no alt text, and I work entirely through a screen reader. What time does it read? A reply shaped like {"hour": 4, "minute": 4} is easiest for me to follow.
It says {"hour": 9, "minute": 2}
